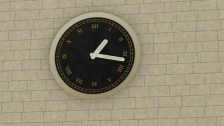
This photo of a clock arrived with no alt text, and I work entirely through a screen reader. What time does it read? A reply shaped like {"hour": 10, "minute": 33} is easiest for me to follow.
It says {"hour": 1, "minute": 17}
